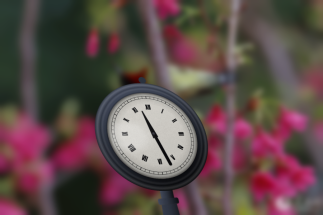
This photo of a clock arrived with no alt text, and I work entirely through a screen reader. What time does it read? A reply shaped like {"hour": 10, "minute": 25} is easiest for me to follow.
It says {"hour": 11, "minute": 27}
